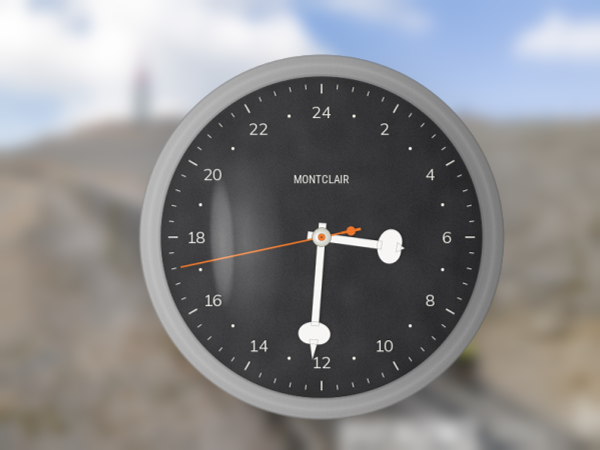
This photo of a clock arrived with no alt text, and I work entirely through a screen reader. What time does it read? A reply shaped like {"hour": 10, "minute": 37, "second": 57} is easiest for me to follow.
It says {"hour": 6, "minute": 30, "second": 43}
